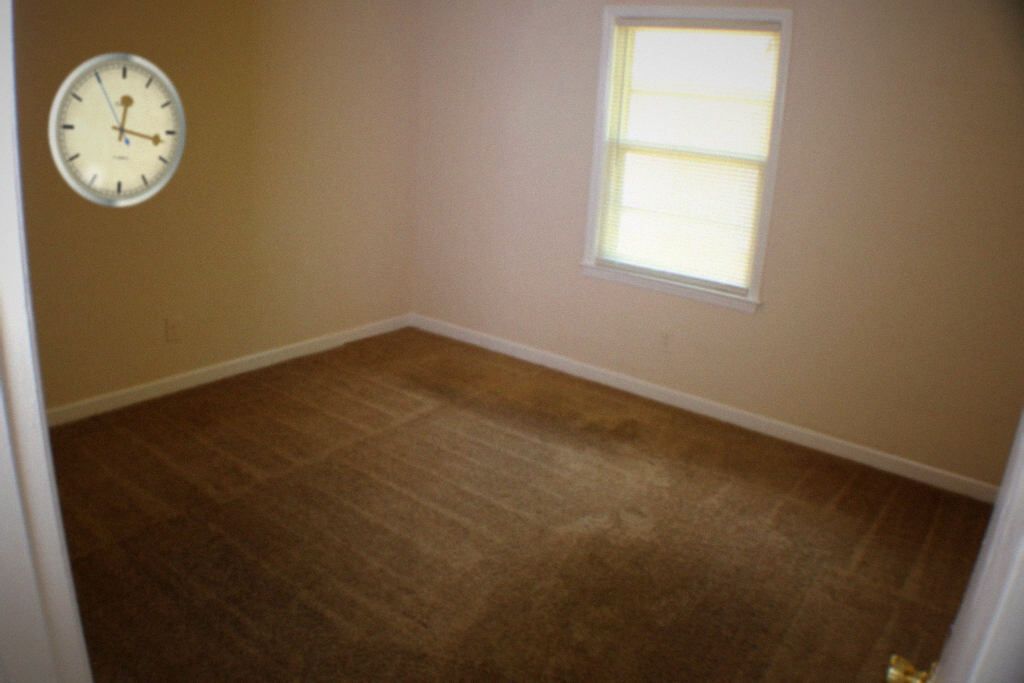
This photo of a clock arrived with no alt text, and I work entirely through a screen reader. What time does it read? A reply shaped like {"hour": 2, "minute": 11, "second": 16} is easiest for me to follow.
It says {"hour": 12, "minute": 16, "second": 55}
